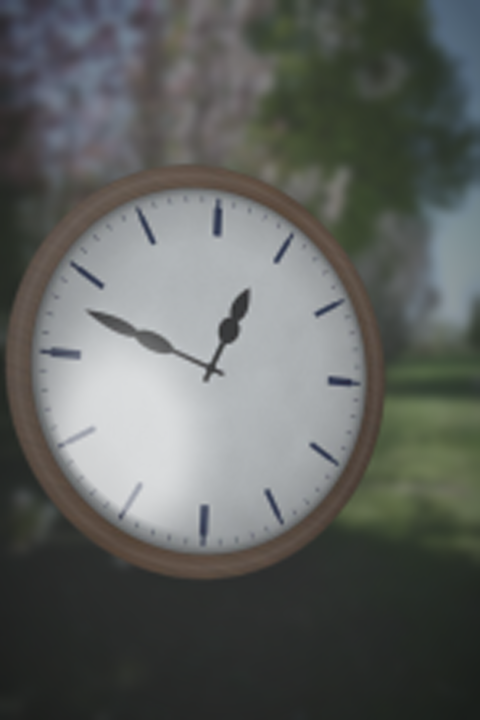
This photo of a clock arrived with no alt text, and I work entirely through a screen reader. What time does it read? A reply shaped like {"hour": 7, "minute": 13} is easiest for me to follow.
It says {"hour": 12, "minute": 48}
